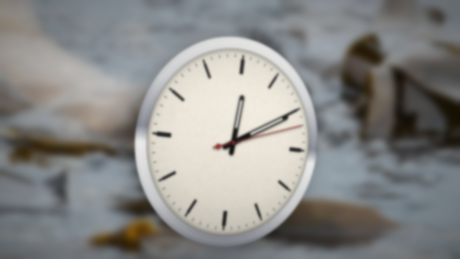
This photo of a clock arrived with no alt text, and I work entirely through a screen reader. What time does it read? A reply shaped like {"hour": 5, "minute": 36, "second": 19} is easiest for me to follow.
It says {"hour": 12, "minute": 10, "second": 12}
